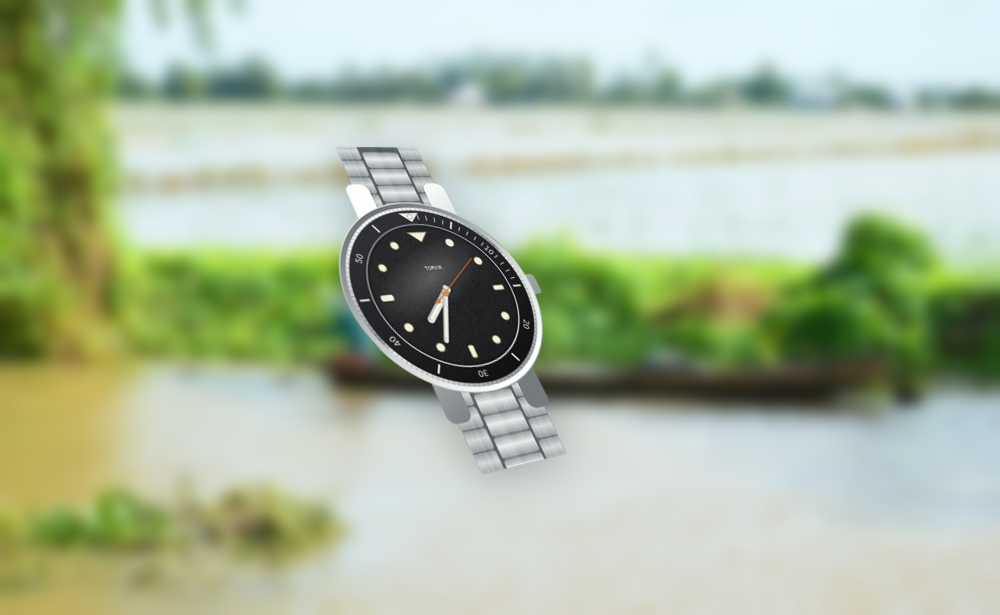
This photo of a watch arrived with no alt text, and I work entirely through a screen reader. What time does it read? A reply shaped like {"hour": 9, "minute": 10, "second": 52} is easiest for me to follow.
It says {"hour": 7, "minute": 34, "second": 9}
